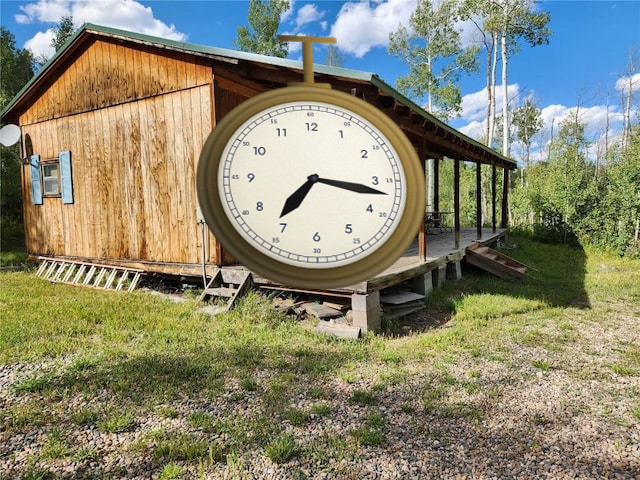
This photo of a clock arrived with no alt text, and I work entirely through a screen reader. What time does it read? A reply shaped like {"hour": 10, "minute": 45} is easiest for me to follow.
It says {"hour": 7, "minute": 17}
